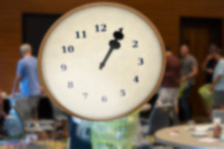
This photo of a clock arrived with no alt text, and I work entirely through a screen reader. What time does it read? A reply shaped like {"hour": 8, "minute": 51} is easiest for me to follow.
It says {"hour": 1, "minute": 5}
